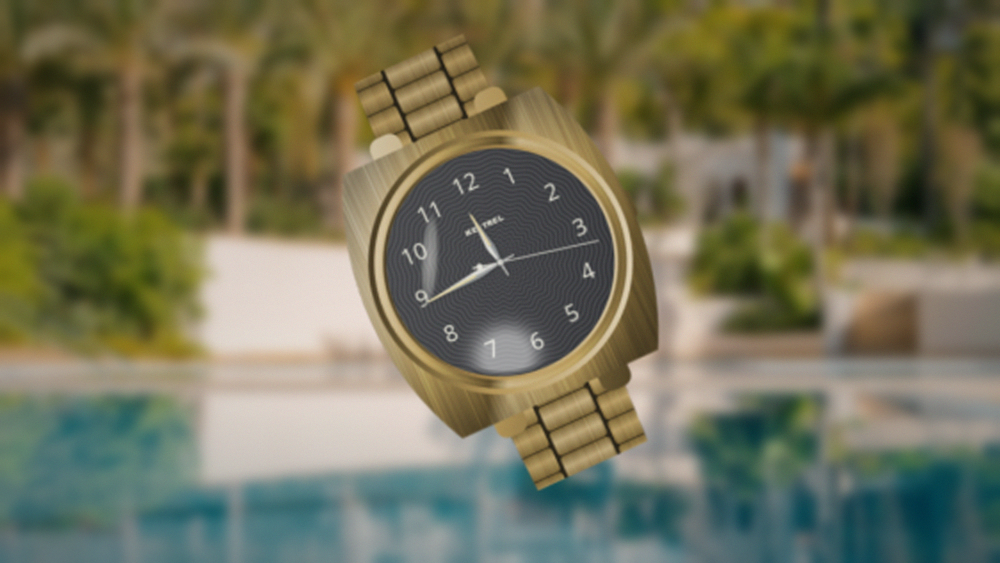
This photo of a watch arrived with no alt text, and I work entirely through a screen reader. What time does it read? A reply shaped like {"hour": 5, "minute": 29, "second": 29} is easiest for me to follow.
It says {"hour": 11, "minute": 44, "second": 17}
